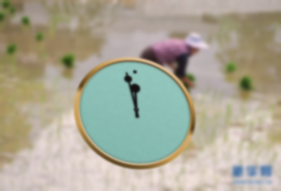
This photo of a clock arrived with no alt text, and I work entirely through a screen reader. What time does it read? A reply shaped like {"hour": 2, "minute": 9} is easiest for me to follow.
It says {"hour": 11, "minute": 58}
